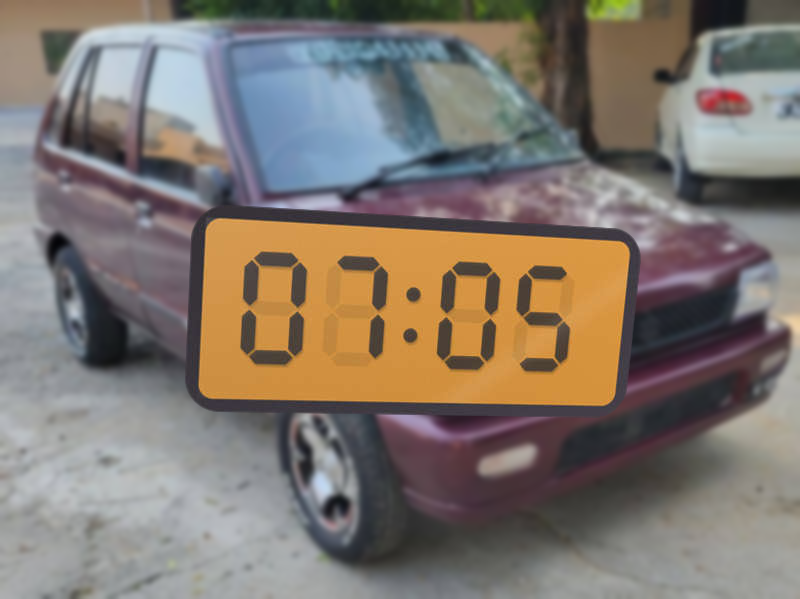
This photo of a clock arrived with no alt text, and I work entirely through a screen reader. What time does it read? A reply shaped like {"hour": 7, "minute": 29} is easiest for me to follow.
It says {"hour": 7, "minute": 5}
